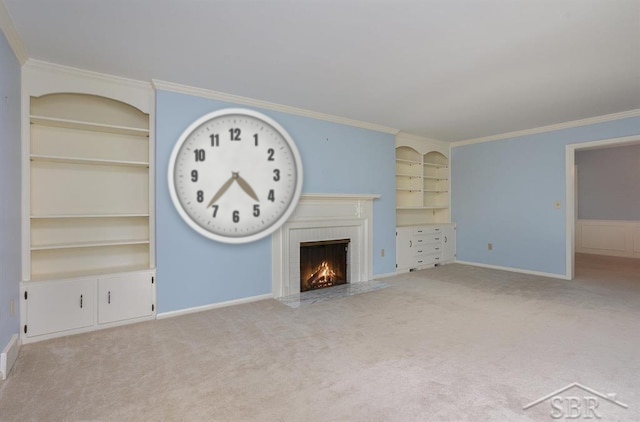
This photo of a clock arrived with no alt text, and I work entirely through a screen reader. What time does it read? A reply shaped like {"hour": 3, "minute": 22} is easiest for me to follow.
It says {"hour": 4, "minute": 37}
